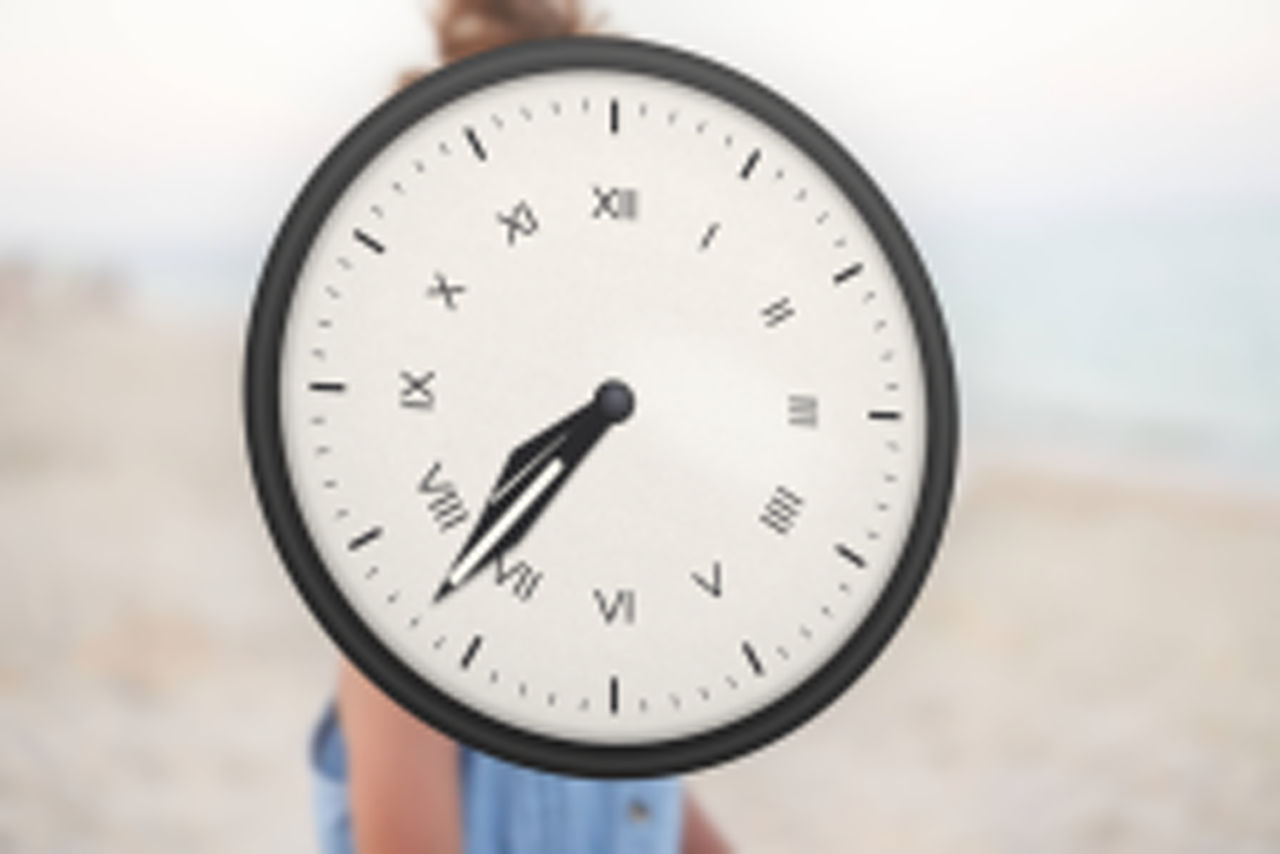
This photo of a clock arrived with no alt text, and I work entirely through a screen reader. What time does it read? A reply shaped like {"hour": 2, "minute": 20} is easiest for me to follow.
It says {"hour": 7, "minute": 37}
